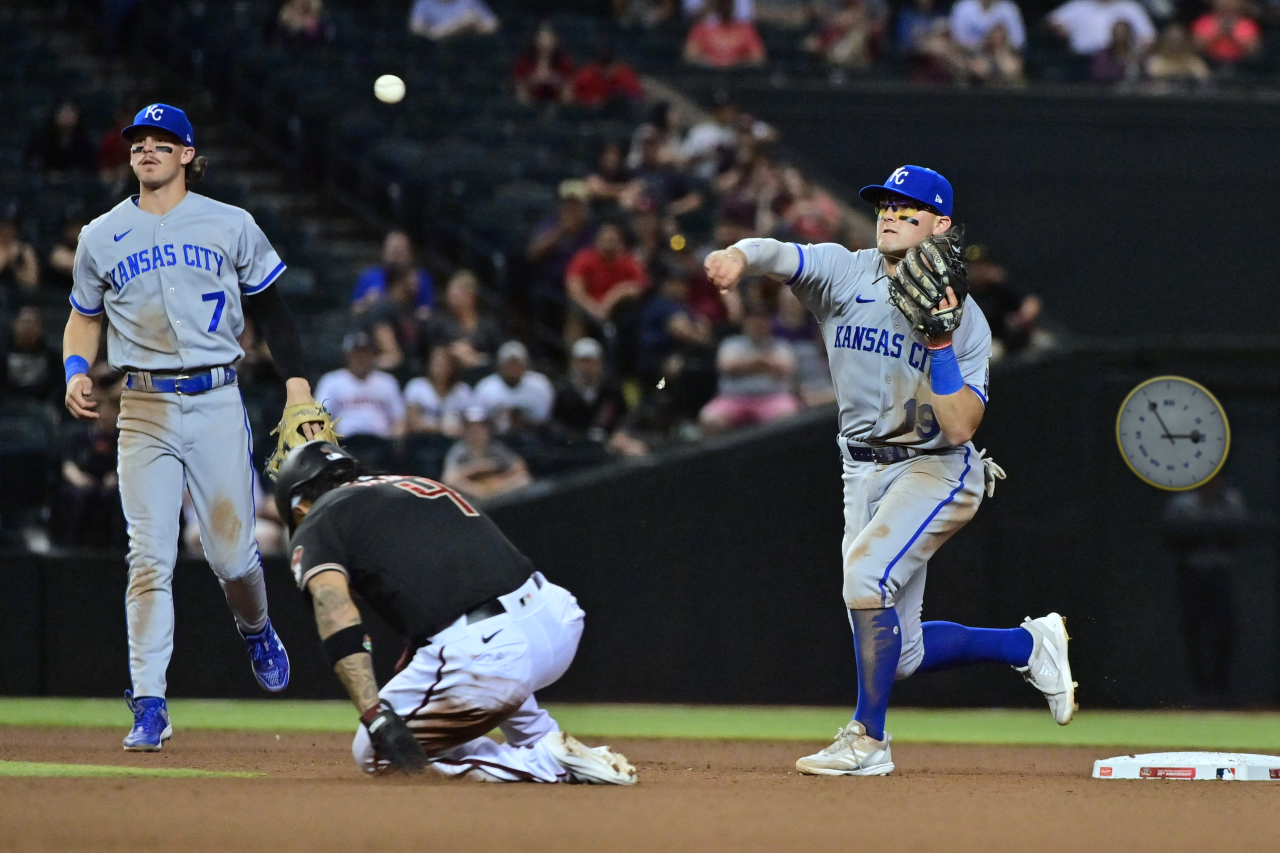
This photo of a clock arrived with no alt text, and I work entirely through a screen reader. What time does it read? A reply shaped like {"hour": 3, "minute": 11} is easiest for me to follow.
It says {"hour": 2, "minute": 55}
